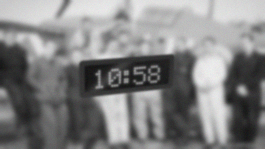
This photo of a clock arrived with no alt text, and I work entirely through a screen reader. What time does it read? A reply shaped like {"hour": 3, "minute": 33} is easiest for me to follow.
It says {"hour": 10, "minute": 58}
